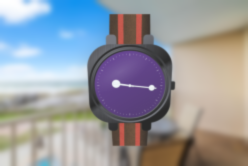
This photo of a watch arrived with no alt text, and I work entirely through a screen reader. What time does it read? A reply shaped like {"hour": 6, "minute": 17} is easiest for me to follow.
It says {"hour": 9, "minute": 16}
